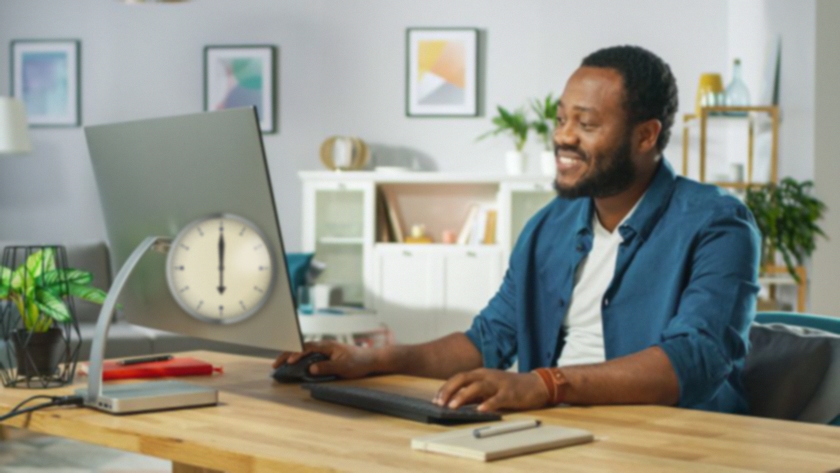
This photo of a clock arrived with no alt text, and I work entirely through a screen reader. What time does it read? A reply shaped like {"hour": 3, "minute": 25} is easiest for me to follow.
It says {"hour": 6, "minute": 0}
